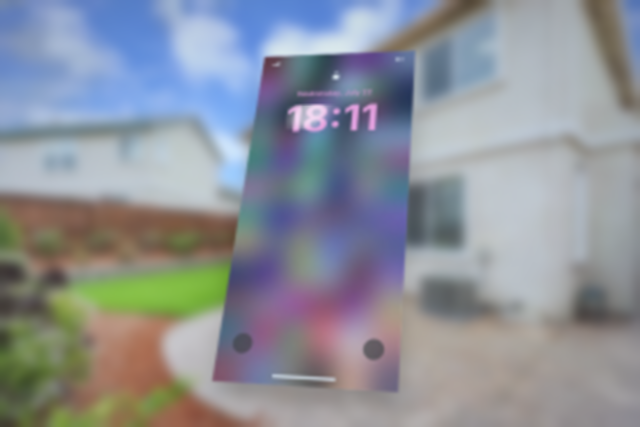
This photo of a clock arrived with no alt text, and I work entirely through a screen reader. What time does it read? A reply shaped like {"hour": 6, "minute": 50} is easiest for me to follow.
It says {"hour": 18, "minute": 11}
